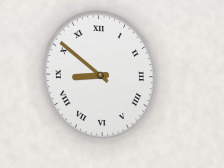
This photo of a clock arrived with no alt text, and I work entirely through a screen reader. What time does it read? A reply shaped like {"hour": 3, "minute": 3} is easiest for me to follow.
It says {"hour": 8, "minute": 51}
